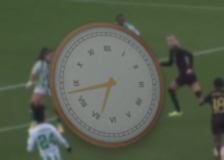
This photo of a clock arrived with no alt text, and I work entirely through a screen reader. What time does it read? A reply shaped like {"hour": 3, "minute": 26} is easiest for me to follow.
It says {"hour": 6, "minute": 43}
